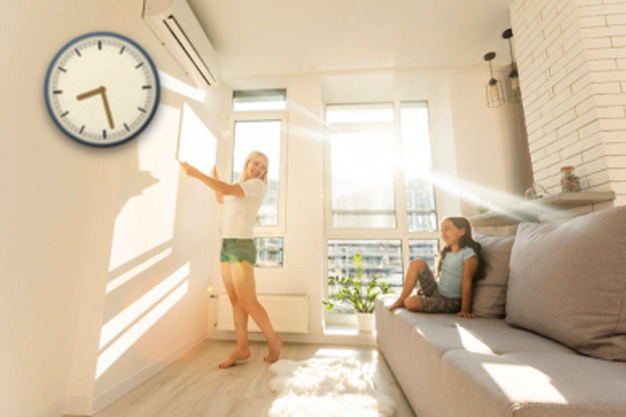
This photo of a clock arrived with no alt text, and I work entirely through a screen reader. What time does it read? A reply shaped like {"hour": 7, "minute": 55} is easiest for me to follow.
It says {"hour": 8, "minute": 28}
